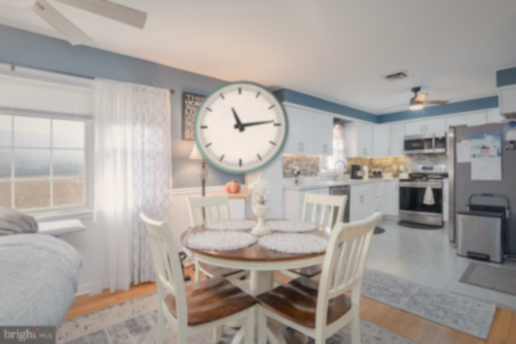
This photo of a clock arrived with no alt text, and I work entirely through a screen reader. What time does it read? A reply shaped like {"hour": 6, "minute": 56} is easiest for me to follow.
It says {"hour": 11, "minute": 14}
